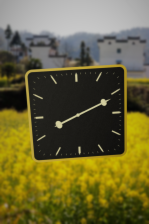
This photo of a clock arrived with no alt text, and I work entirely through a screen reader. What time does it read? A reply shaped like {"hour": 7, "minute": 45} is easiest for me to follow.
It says {"hour": 8, "minute": 11}
